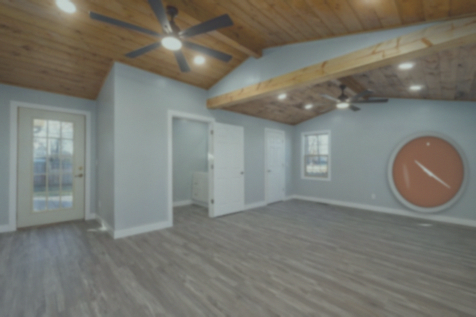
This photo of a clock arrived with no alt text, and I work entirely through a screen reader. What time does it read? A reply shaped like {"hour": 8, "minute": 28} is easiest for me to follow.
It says {"hour": 10, "minute": 21}
